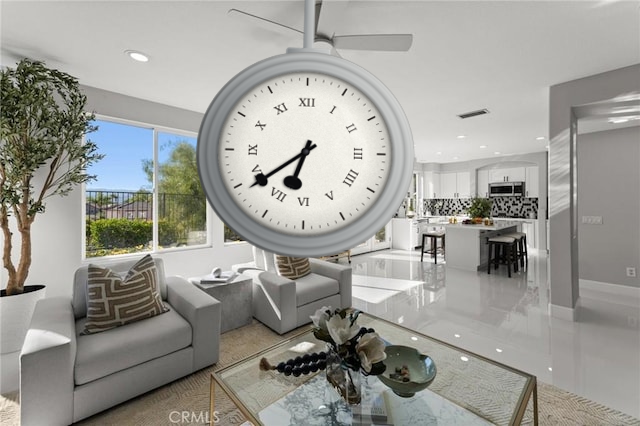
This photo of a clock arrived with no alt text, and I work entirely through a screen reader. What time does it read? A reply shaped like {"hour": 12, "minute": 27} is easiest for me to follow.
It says {"hour": 6, "minute": 39}
